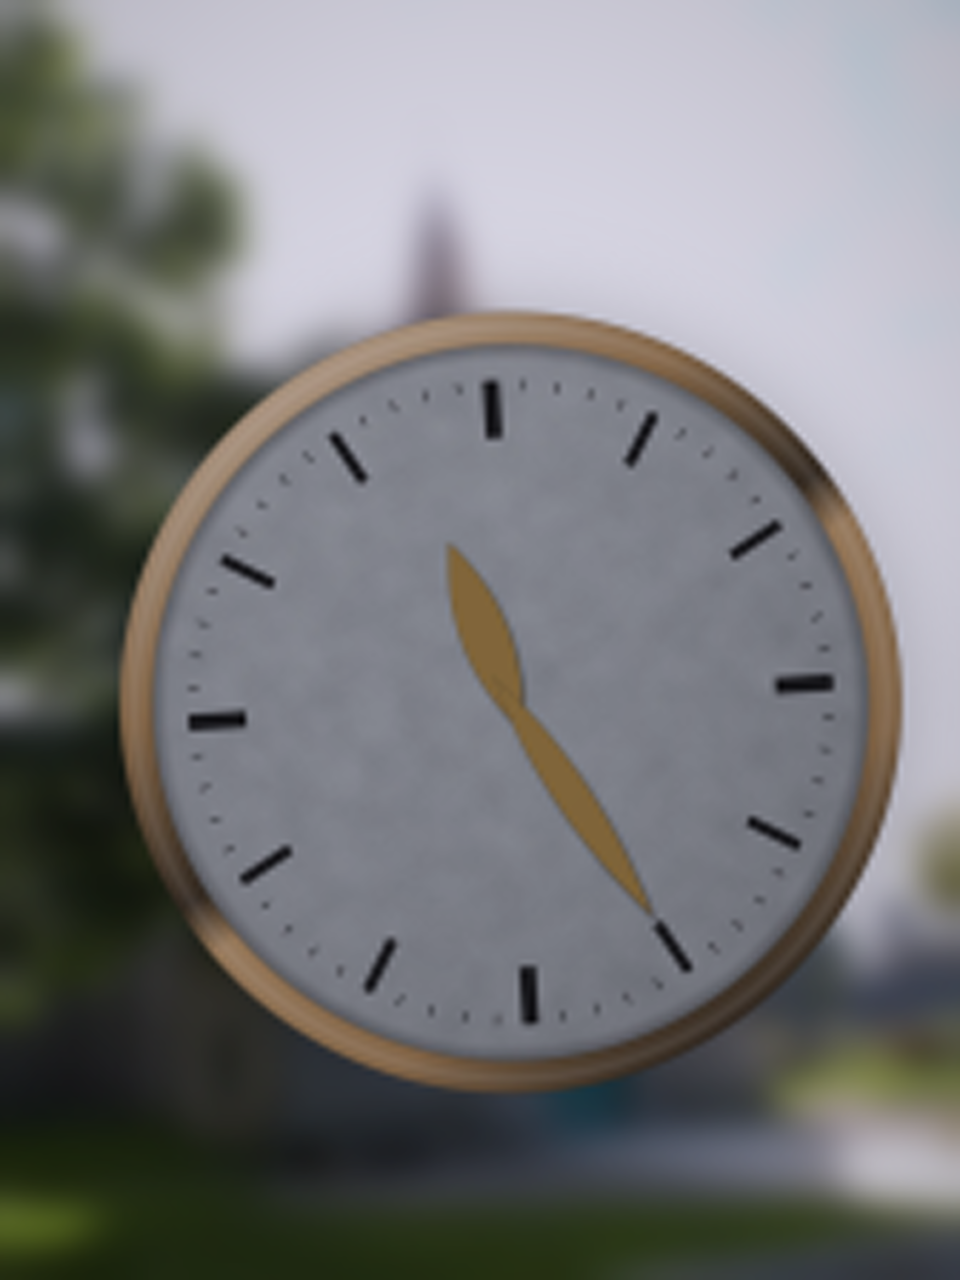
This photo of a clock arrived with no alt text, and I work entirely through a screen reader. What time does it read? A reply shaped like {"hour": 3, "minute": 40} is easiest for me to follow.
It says {"hour": 11, "minute": 25}
